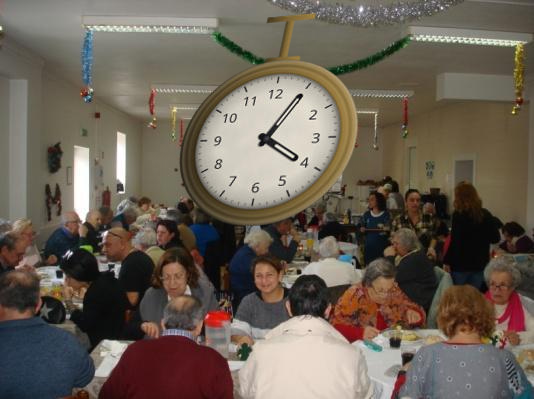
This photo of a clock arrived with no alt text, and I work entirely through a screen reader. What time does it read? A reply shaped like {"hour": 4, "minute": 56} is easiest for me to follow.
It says {"hour": 4, "minute": 5}
